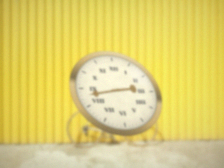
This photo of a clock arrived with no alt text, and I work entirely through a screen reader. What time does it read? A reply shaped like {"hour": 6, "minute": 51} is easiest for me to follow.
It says {"hour": 2, "minute": 43}
